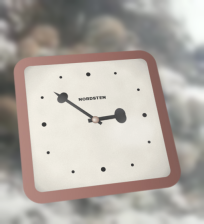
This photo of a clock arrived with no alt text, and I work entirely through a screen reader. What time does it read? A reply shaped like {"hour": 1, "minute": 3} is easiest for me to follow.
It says {"hour": 2, "minute": 52}
